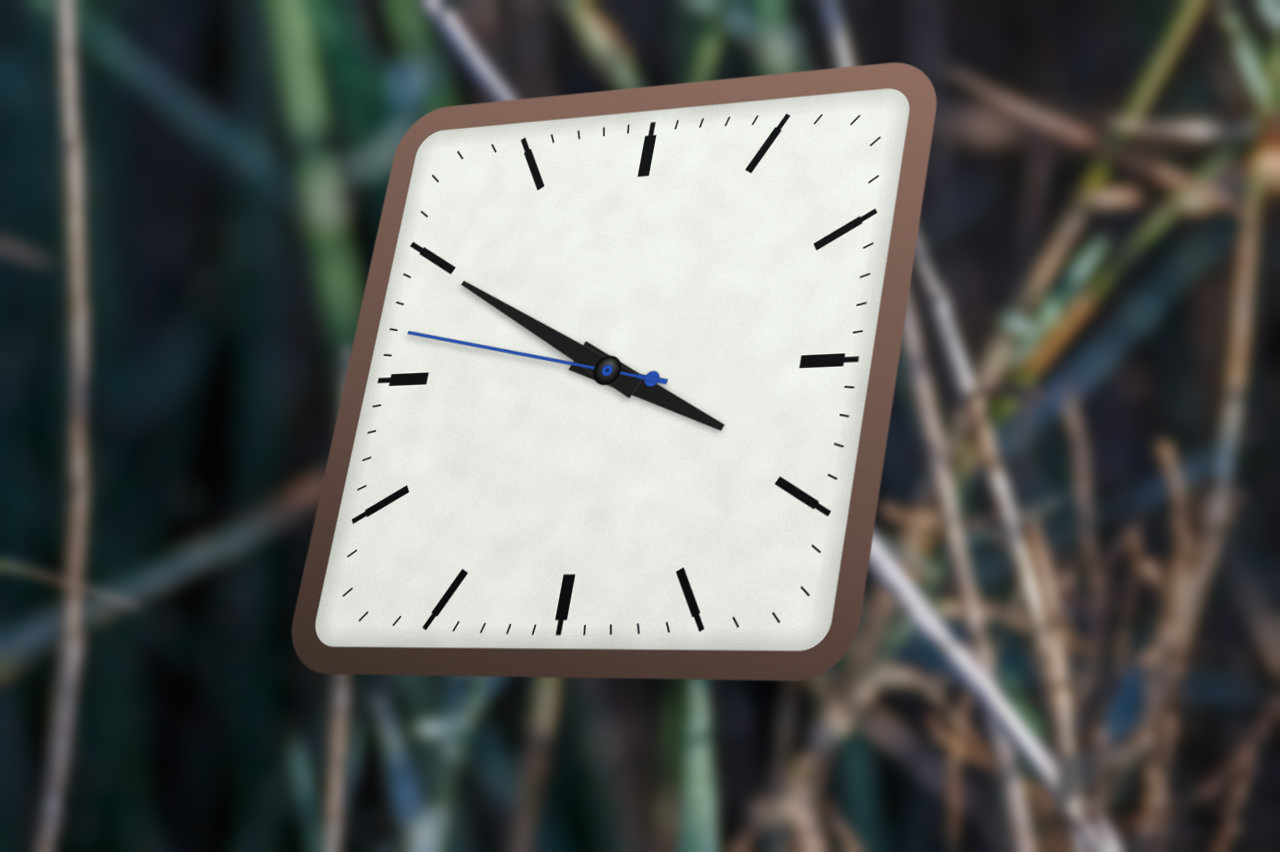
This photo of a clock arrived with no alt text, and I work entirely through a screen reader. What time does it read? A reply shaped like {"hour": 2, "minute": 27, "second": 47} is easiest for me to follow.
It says {"hour": 3, "minute": 49, "second": 47}
